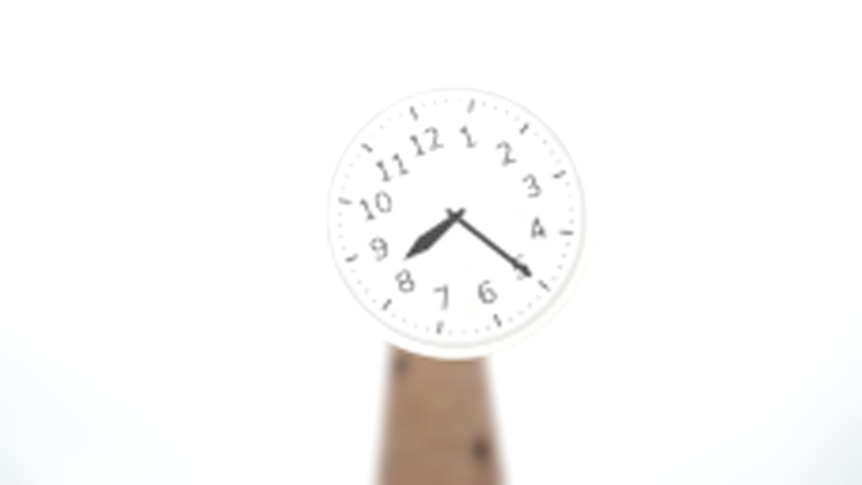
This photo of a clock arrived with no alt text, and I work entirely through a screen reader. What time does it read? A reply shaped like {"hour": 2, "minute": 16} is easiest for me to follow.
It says {"hour": 8, "minute": 25}
